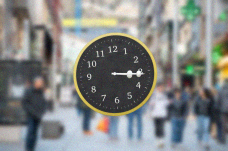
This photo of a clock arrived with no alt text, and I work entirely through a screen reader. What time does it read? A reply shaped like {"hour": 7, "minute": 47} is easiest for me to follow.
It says {"hour": 3, "minute": 16}
